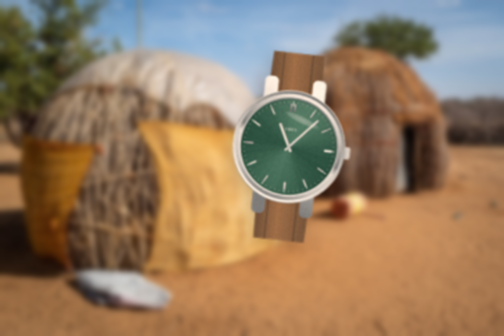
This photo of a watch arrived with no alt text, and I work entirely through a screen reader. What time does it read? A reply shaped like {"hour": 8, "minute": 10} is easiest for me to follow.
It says {"hour": 11, "minute": 7}
